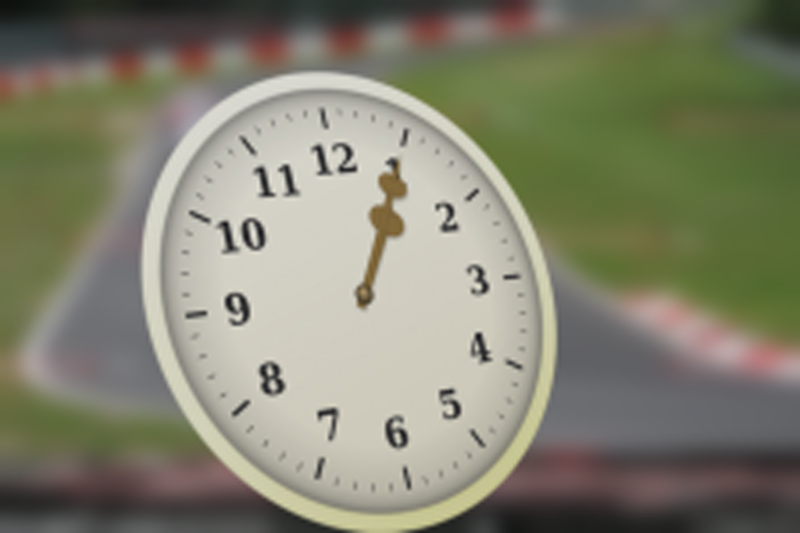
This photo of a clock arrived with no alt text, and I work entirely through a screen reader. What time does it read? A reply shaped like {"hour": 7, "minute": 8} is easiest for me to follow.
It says {"hour": 1, "minute": 5}
